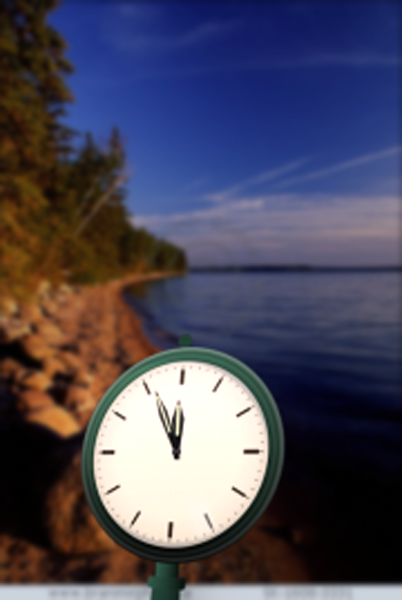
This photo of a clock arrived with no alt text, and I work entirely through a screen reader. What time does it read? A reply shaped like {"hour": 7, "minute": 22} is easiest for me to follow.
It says {"hour": 11, "minute": 56}
